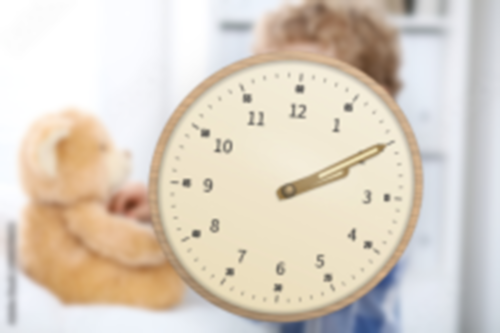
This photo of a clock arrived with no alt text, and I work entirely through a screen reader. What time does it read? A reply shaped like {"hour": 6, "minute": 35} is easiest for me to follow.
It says {"hour": 2, "minute": 10}
